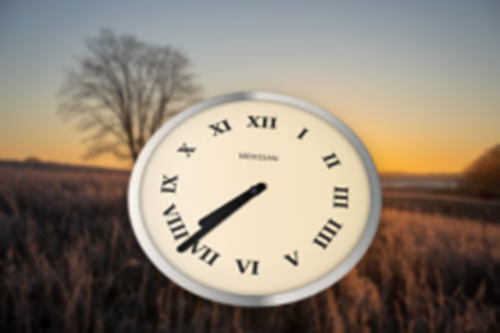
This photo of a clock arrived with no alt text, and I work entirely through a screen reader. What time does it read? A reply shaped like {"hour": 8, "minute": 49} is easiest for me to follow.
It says {"hour": 7, "minute": 37}
